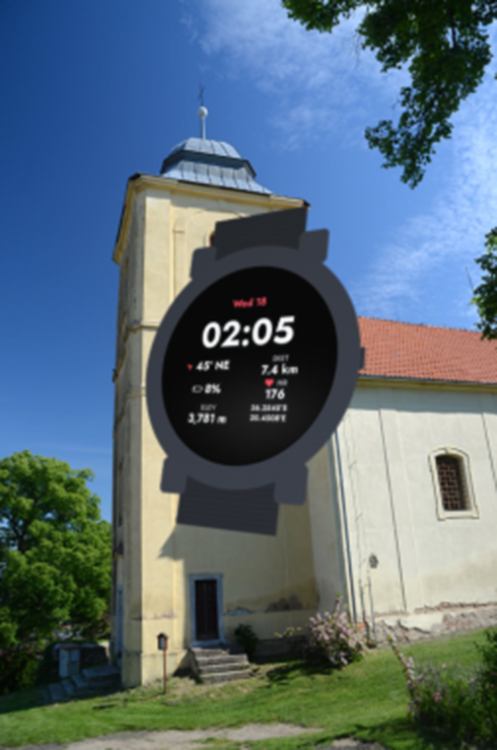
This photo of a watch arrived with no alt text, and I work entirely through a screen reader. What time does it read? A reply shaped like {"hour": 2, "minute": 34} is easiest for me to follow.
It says {"hour": 2, "minute": 5}
